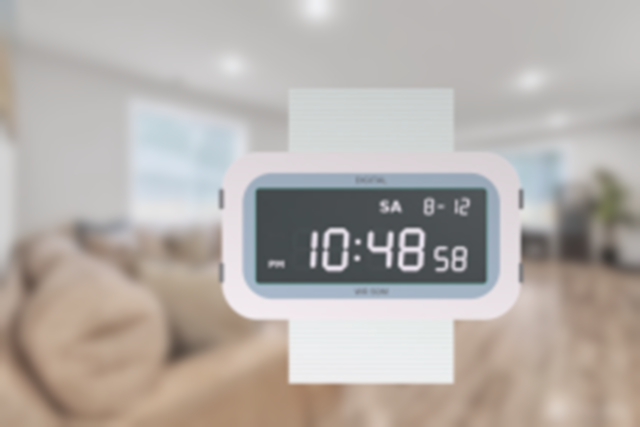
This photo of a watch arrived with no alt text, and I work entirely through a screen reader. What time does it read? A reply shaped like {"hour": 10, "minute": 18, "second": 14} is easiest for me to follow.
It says {"hour": 10, "minute": 48, "second": 58}
